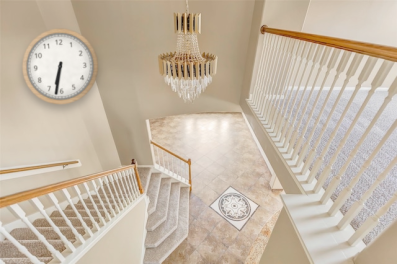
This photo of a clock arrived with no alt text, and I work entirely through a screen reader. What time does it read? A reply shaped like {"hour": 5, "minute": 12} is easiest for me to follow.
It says {"hour": 6, "minute": 32}
